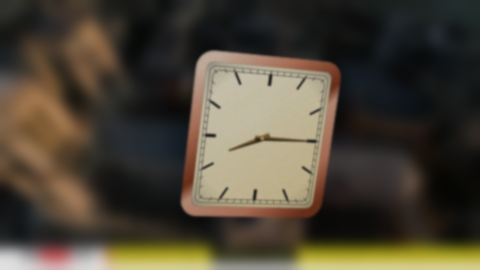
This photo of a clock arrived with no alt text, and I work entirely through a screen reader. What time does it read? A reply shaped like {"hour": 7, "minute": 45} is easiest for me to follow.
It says {"hour": 8, "minute": 15}
